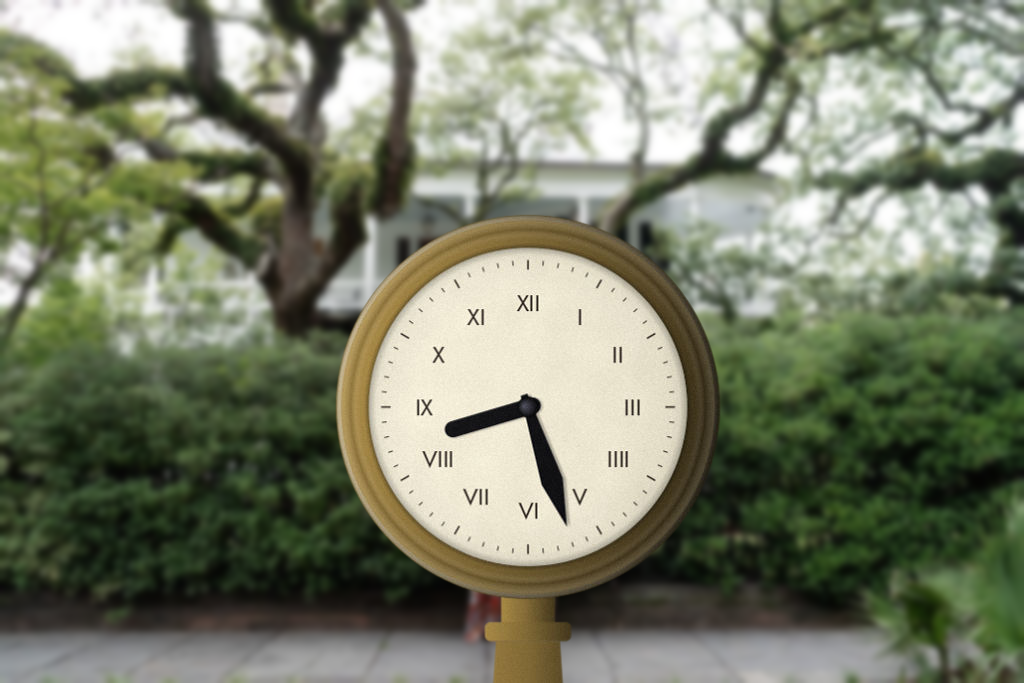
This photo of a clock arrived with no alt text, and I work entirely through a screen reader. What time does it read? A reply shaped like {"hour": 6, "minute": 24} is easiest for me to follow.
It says {"hour": 8, "minute": 27}
